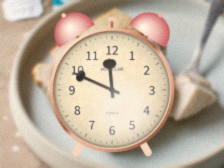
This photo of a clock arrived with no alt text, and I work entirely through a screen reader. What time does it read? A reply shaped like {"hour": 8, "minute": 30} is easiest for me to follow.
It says {"hour": 11, "minute": 49}
